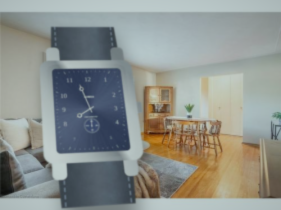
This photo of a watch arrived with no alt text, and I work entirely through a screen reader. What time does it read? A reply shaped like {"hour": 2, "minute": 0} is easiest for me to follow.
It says {"hour": 7, "minute": 57}
